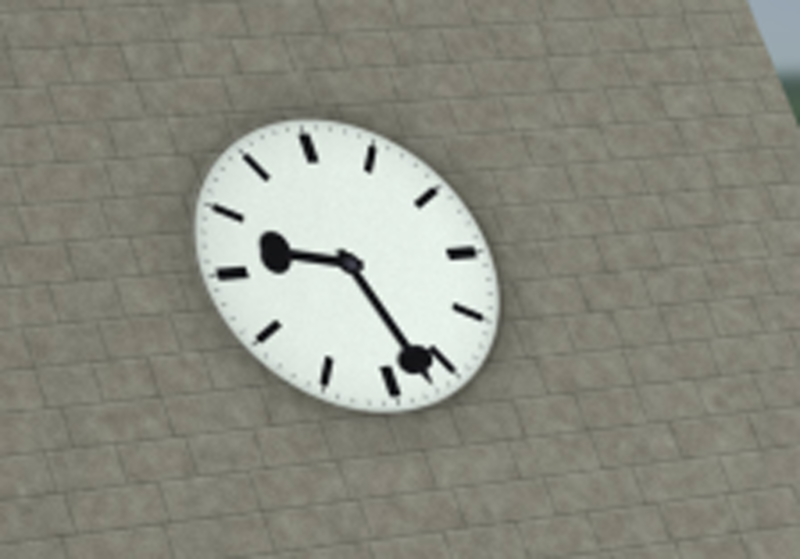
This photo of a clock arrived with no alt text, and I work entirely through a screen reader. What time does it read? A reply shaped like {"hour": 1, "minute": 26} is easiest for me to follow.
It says {"hour": 9, "minute": 27}
